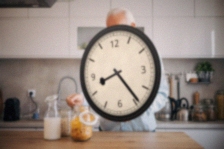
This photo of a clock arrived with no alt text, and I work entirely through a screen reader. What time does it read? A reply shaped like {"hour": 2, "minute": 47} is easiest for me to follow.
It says {"hour": 8, "minute": 24}
